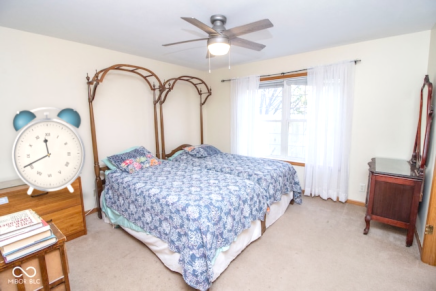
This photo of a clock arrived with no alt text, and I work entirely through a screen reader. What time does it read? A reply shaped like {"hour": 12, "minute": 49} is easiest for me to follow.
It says {"hour": 11, "minute": 41}
